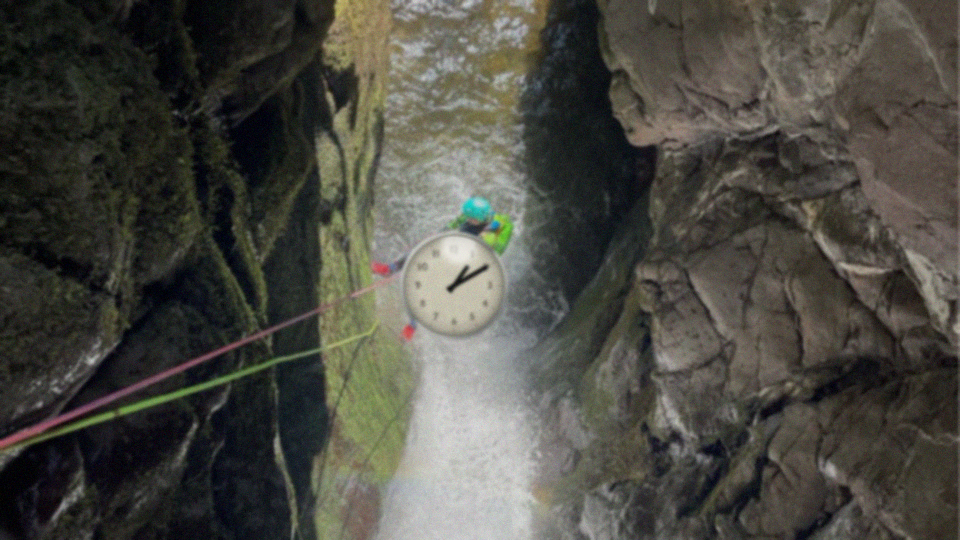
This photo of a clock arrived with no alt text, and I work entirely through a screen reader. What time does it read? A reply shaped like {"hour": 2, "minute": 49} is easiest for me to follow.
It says {"hour": 1, "minute": 10}
